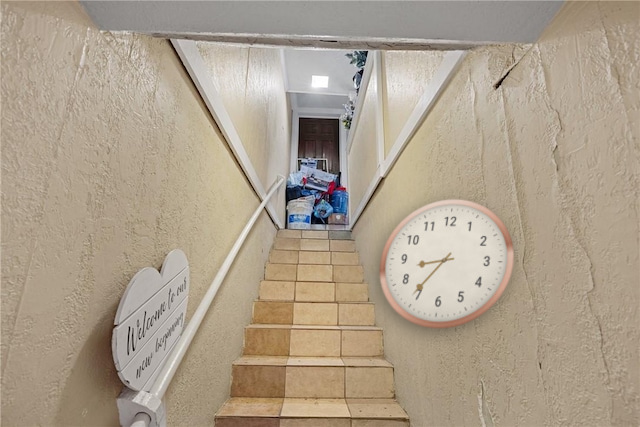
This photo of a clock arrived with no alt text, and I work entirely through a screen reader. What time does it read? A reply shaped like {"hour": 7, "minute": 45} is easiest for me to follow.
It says {"hour": 8, "minute": 36}
